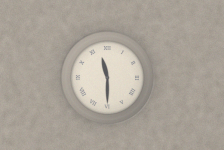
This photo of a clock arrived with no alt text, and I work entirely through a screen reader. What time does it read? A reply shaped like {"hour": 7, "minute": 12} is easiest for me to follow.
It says {"hour": 11, "minute": 30}
